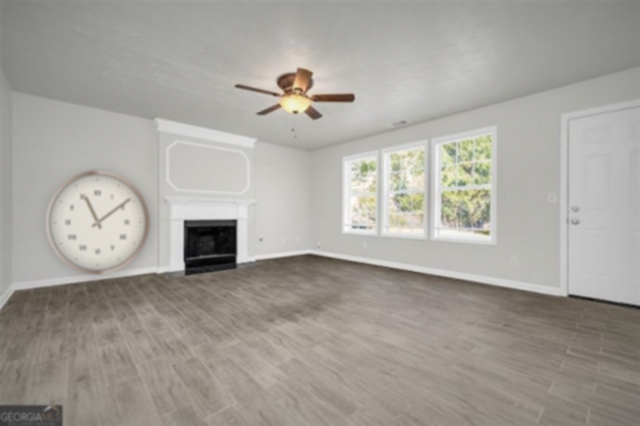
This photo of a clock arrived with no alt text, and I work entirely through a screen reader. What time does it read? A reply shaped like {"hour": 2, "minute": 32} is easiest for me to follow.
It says {"hour": 11, "minute": 9}
